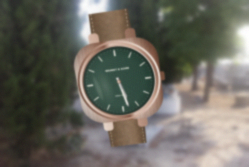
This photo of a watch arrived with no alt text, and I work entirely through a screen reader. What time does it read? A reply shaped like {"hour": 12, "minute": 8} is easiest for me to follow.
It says {"hour": 5, "minute": 28}
